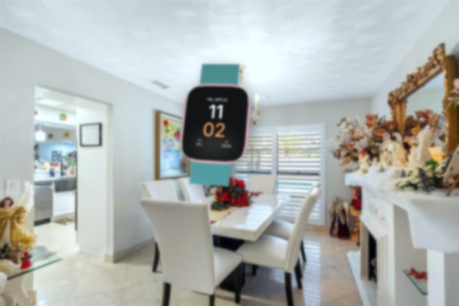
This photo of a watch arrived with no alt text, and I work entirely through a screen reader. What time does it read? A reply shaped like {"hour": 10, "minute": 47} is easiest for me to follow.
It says {"hour": 11, "minute": 2}
